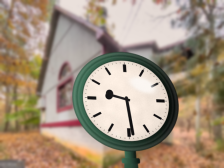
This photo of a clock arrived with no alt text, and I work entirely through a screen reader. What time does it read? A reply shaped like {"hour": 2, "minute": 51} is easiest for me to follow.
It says {"hour": 9, "minute": 29}
